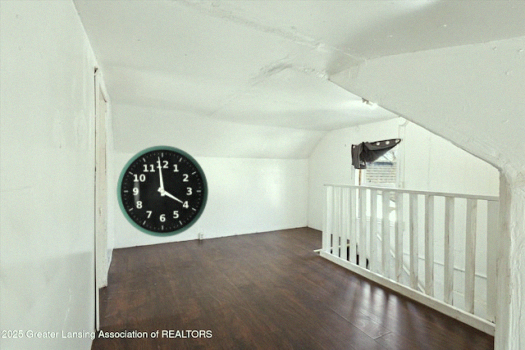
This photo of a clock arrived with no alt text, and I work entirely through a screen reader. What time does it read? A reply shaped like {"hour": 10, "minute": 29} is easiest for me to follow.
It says {"hour": 3, "minute": 59}
